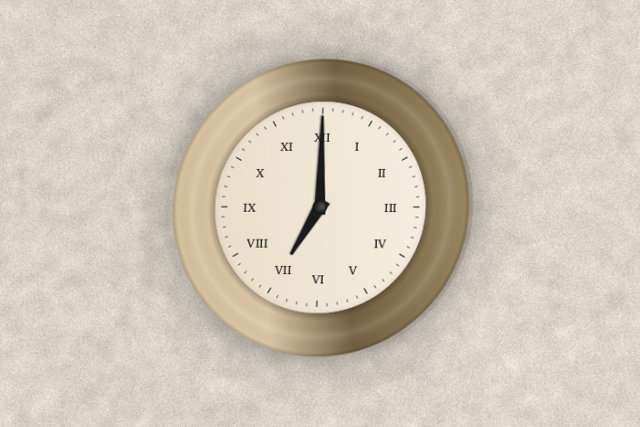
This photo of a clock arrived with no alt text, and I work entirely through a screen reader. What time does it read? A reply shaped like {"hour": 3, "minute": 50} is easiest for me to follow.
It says {"hour": 7, "minute": 0}
